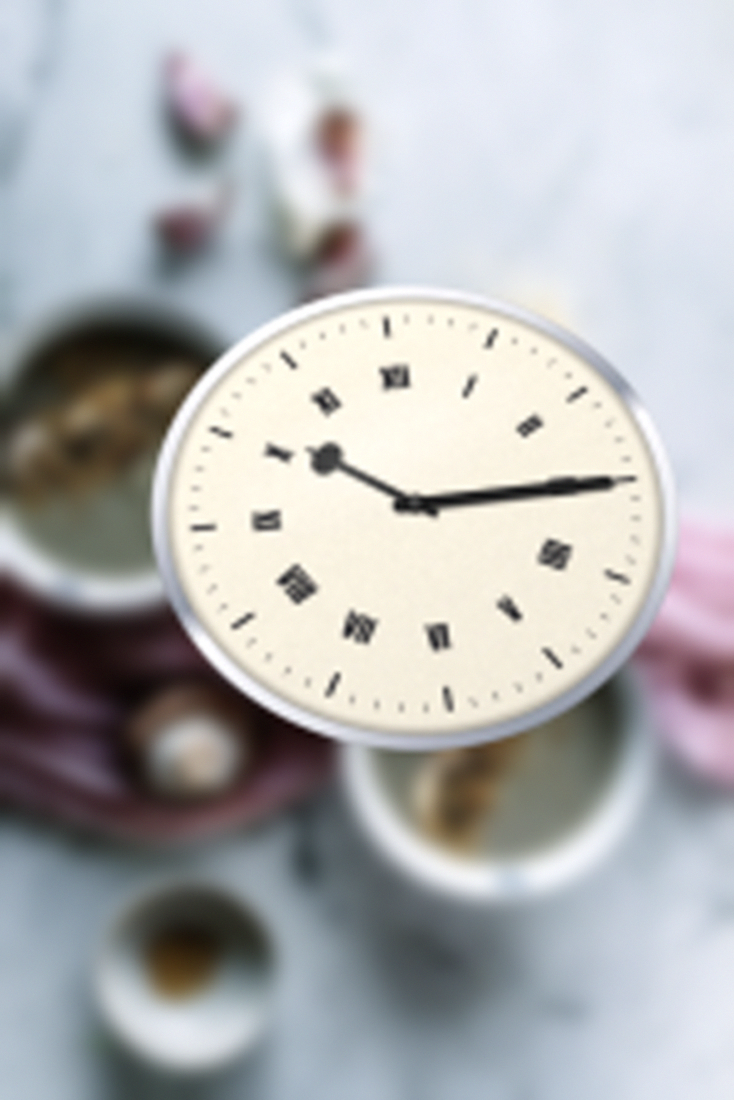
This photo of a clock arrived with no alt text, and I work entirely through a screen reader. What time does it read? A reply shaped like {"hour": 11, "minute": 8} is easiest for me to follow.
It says {"hour": 10, "minute": 15}
